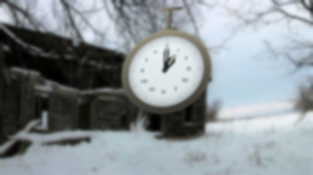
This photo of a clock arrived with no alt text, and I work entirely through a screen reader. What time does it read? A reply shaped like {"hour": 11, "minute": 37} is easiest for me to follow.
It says {"hour": 1, "minute": 0}
